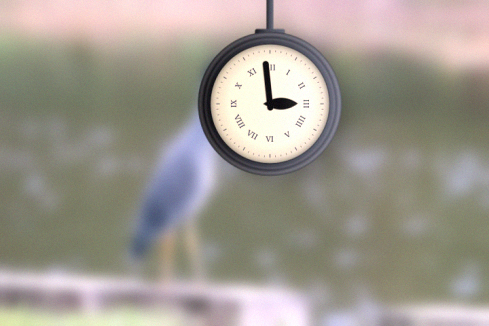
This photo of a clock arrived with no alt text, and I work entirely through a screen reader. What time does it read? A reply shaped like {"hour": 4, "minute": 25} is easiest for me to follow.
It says {"hour": 2, "minute": 59}
